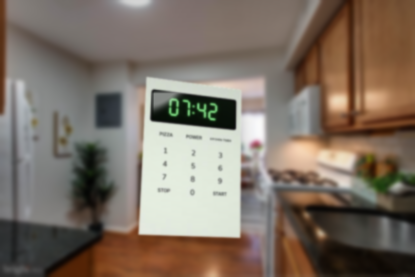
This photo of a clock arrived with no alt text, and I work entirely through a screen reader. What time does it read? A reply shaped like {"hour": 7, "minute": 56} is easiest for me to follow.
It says {"hour": 7, "minute": 42}
